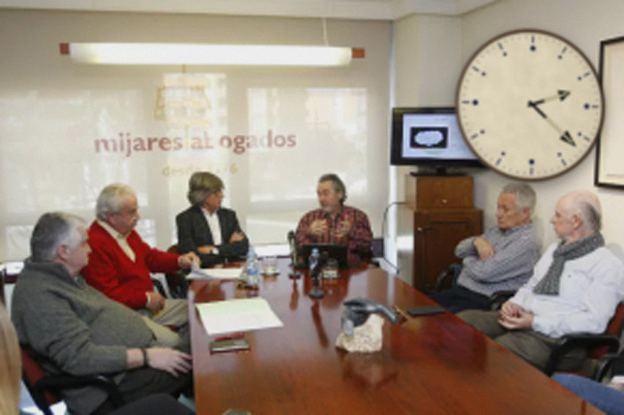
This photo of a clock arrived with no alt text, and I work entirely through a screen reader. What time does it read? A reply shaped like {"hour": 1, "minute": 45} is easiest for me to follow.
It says {"hour": 2, "minute": 22}
